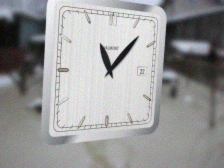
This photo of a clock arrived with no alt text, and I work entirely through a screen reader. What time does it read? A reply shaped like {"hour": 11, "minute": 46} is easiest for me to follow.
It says {"hour": 11, "minute": 7}
